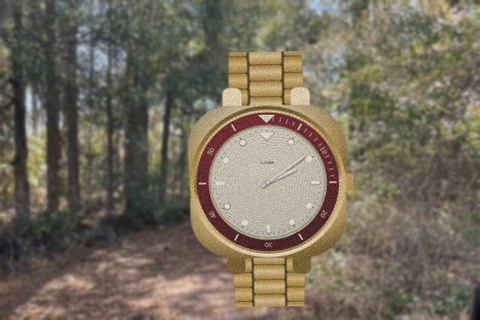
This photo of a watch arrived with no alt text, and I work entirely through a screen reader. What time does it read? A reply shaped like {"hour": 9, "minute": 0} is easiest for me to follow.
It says {"hour": 2, "minute": 9}
